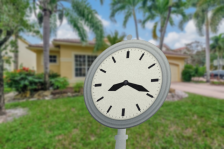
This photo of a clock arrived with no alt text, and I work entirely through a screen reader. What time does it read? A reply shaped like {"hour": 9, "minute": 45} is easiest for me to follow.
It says {"hour": 8, "minute": 19}
